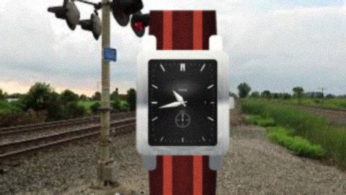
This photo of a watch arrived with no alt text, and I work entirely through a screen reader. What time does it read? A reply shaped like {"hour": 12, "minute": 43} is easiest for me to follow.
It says {"hour": 10, "minute": 43}
